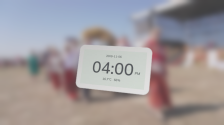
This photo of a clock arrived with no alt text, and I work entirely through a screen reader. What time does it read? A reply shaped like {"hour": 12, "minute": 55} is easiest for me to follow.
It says {"hour": 4, "minute": 0}
